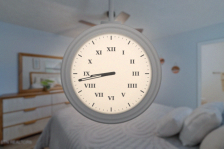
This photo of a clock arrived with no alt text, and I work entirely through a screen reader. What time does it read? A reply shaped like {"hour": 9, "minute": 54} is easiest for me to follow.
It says {"hour": 8, "minute": 43}
